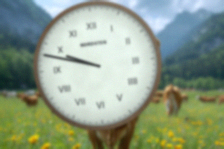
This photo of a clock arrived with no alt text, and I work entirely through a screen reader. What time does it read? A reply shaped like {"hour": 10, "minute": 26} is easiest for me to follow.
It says {"hour": 9, "minute": 48}
